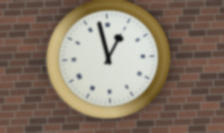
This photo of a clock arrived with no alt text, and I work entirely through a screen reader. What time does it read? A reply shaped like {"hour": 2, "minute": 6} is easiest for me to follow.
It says {"hour": 12, "minute": 58}
